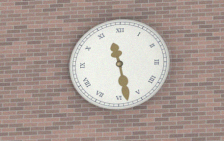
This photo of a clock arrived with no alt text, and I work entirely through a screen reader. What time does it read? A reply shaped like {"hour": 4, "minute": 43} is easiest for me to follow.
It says {"hour": 11, "minute": 28}
